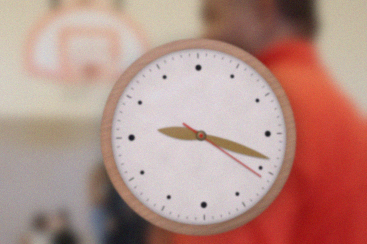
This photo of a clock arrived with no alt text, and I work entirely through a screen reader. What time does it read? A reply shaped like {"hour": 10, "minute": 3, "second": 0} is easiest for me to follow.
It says {"hour": 9, "minute": 18, "second": 21}
